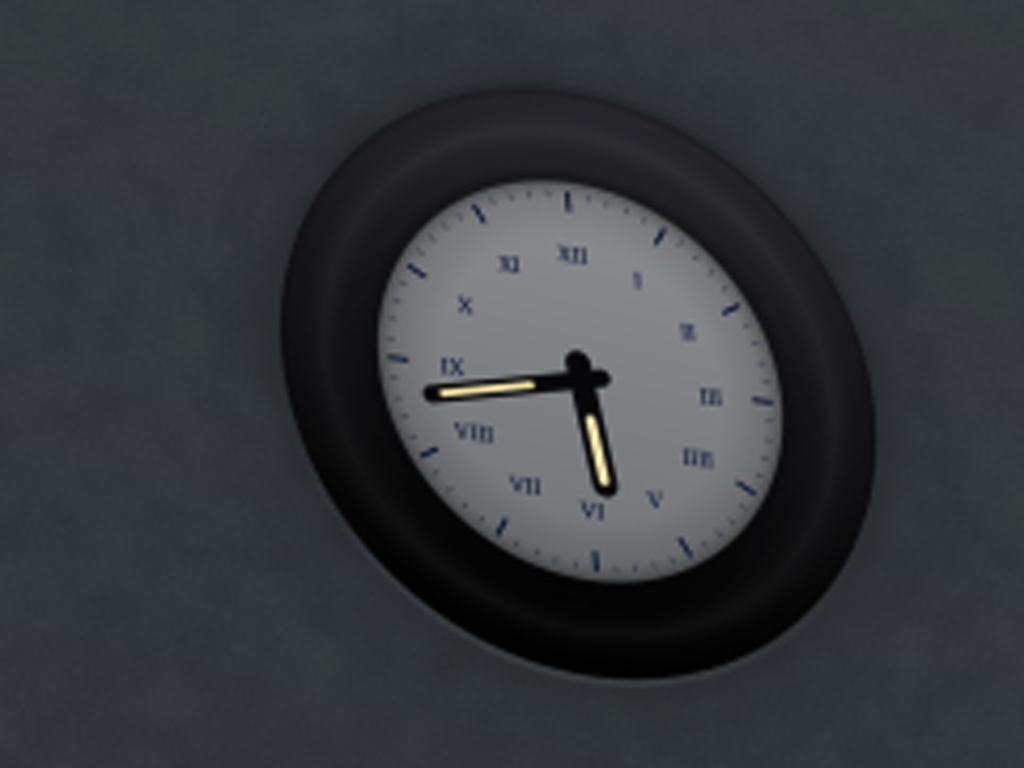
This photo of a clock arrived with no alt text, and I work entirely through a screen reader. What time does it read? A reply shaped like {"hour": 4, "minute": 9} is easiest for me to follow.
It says {"hour": 5, "minute": 43}
